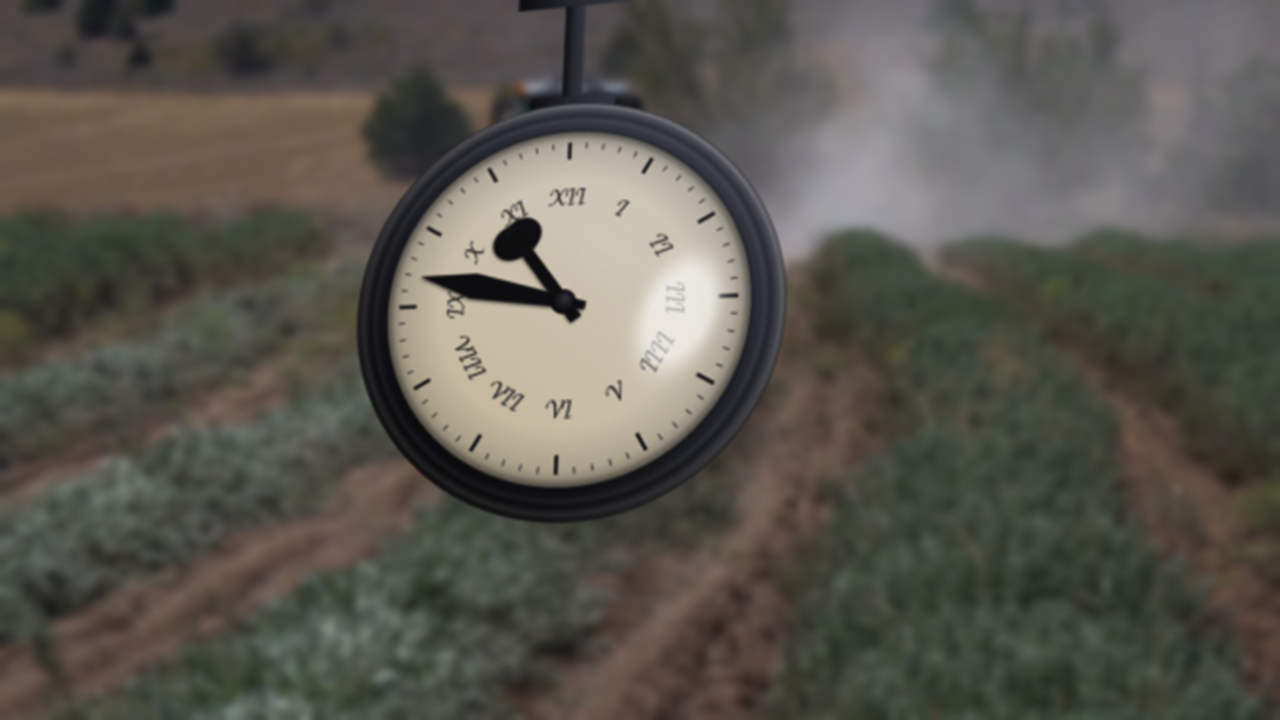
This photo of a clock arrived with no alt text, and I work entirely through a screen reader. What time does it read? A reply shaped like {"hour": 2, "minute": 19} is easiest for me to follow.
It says {"hour": 10, "minute": 47}
